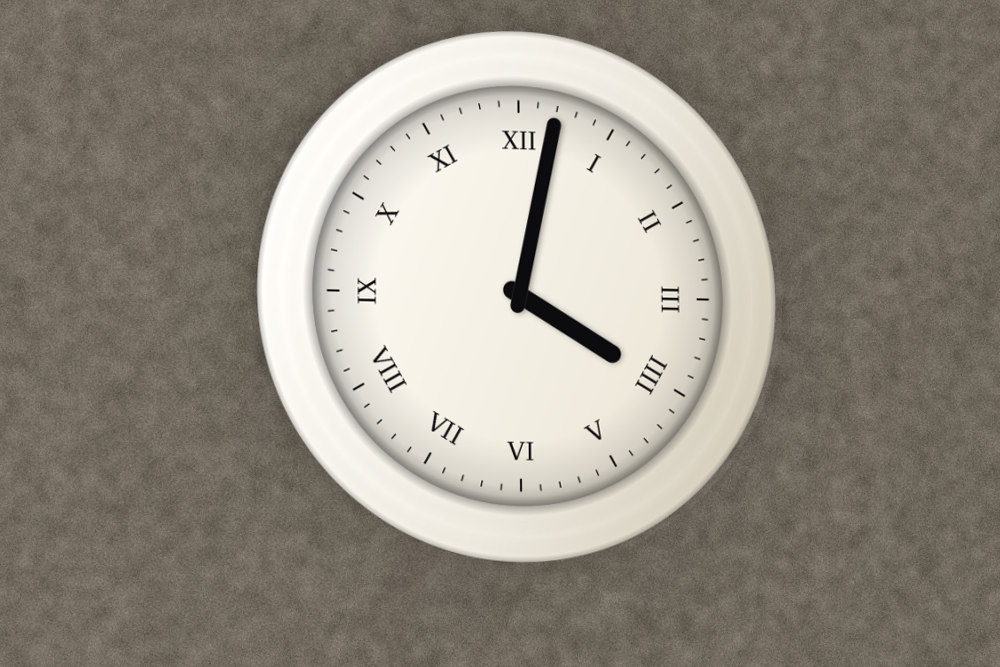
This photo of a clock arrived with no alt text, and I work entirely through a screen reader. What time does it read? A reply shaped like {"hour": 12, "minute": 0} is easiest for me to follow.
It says {"hour": 4, "minute": 2}
